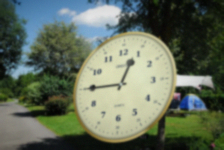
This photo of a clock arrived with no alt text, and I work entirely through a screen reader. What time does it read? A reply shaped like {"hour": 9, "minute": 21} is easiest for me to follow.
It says {"hour": 12, "minute": 45}
